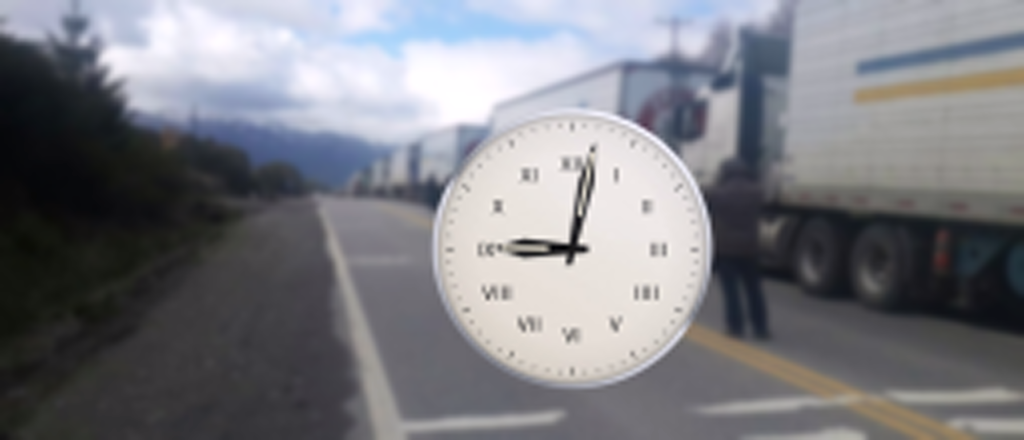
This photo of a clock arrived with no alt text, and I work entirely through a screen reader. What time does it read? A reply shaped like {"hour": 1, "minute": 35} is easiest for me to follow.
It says {"hour": 9, "minute": 2}
